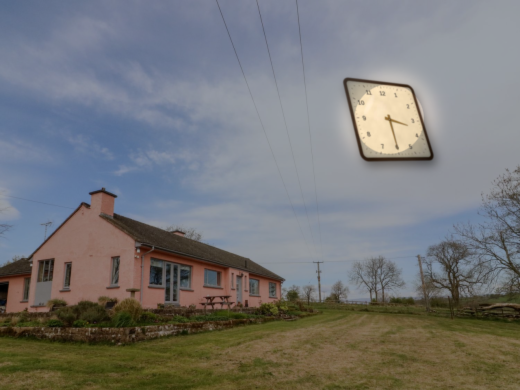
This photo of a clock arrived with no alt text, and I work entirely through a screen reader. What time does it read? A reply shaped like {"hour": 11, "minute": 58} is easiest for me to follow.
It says {"hour": 3, "minute": 30}
